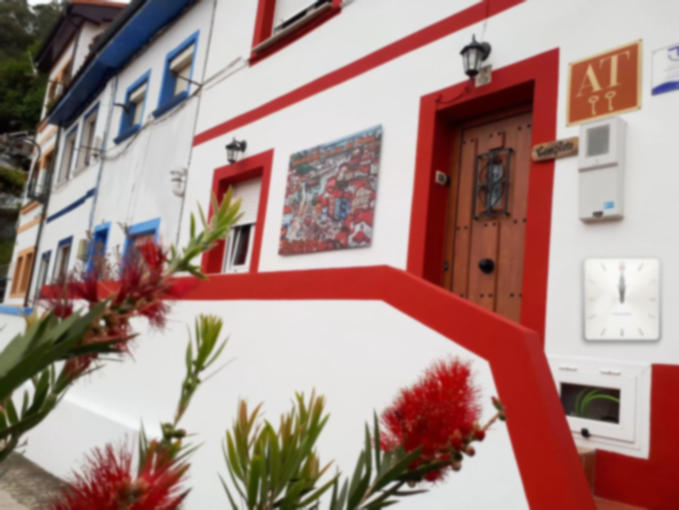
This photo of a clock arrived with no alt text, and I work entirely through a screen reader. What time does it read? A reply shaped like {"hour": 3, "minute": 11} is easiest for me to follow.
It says {"hour": 12, "minute": 0}
